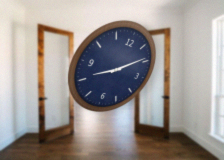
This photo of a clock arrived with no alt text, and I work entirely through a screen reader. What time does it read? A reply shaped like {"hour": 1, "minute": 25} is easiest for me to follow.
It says {"hour": 8, "minute": 9}
